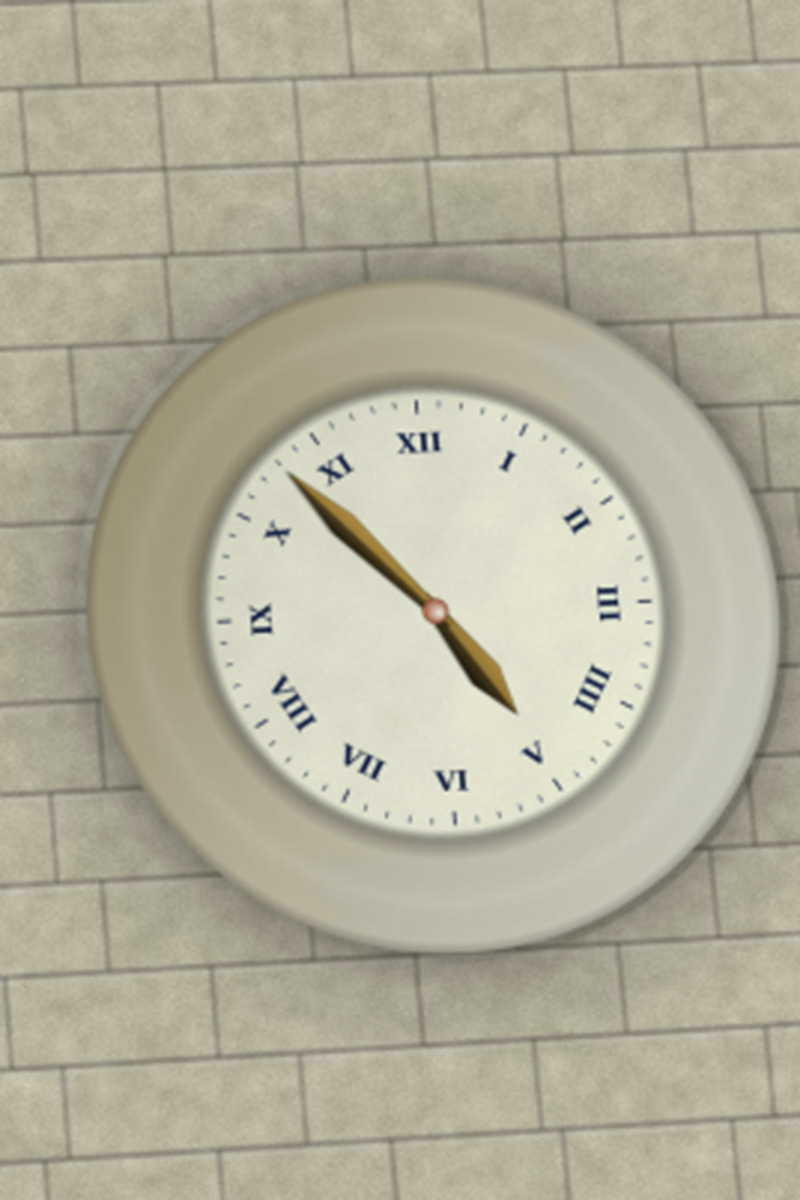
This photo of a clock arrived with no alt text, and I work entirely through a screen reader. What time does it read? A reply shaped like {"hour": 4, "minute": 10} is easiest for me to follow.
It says {"hour": 4, "minute": 53}
